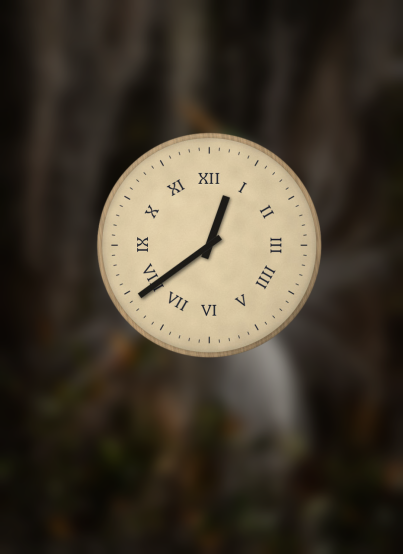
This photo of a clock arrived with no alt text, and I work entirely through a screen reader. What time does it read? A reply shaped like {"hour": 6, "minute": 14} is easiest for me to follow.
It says {"hour": 12, "minute": 39}
